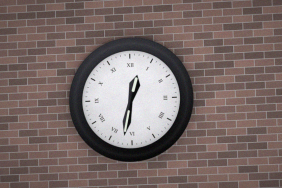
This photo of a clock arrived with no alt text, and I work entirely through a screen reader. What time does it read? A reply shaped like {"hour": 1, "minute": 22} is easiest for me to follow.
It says {"hour": 12, "minute": 32}
